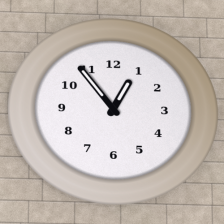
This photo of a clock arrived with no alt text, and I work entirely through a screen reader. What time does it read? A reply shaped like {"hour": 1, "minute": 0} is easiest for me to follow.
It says {"hour": 12, "minute": 54}
